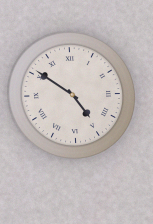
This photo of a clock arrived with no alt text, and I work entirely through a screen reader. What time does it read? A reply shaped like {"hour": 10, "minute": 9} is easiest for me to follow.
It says {"hour": 4, "minute": 51}
